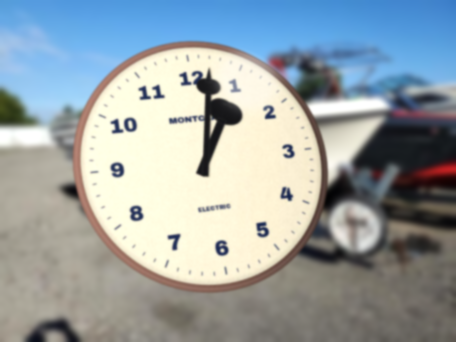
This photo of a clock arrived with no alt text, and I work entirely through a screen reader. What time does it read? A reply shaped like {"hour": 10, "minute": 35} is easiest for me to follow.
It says {"hour": 1, "minute": 2}
